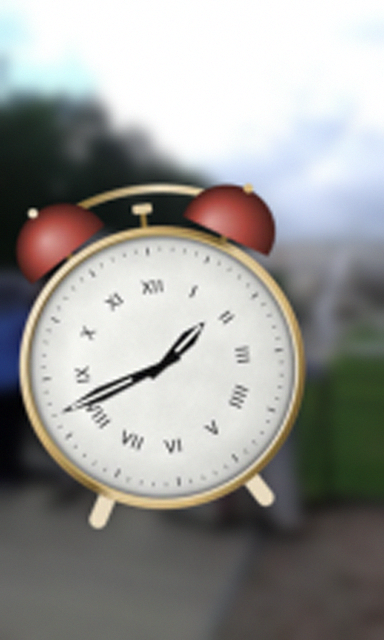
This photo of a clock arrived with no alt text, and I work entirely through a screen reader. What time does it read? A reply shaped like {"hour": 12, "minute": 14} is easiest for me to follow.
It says {"hour": 1, "minute": 42}
